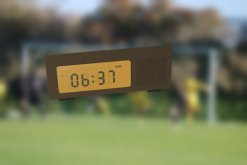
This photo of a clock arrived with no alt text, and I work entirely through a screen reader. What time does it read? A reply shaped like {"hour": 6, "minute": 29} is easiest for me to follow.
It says {"hour": 6, "minute": 37}
